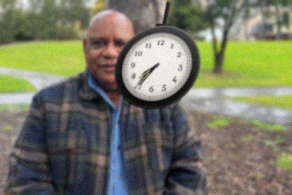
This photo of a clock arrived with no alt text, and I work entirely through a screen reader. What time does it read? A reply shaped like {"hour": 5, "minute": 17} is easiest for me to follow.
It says {"hour": 7, "minute": 36}
